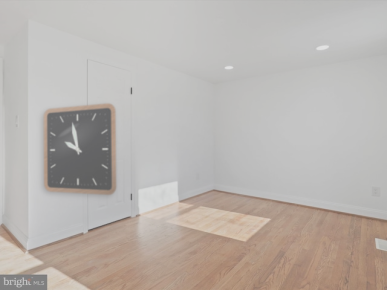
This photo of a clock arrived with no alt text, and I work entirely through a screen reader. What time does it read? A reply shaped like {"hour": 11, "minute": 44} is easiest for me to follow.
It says {"hour": 9, "minute": 58}
